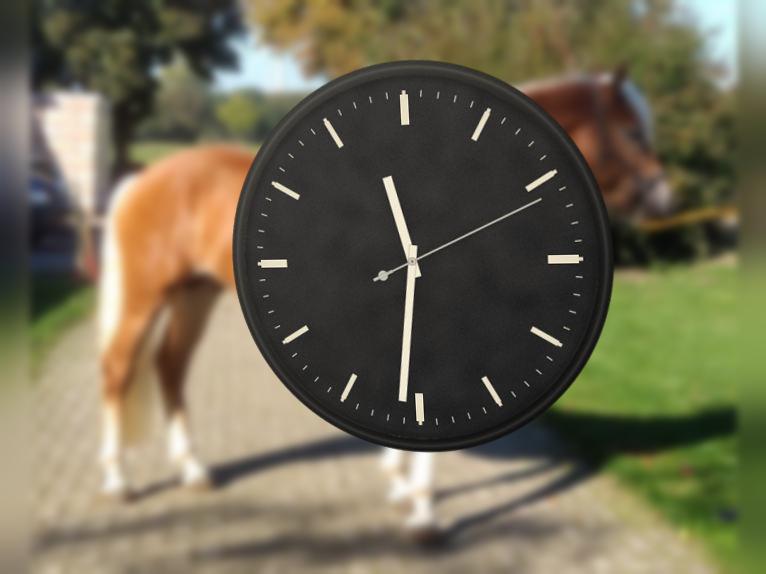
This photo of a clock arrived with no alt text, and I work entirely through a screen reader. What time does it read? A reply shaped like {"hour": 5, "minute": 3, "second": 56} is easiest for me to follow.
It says {"hour": 11, "minute": 31, "second": 11}
